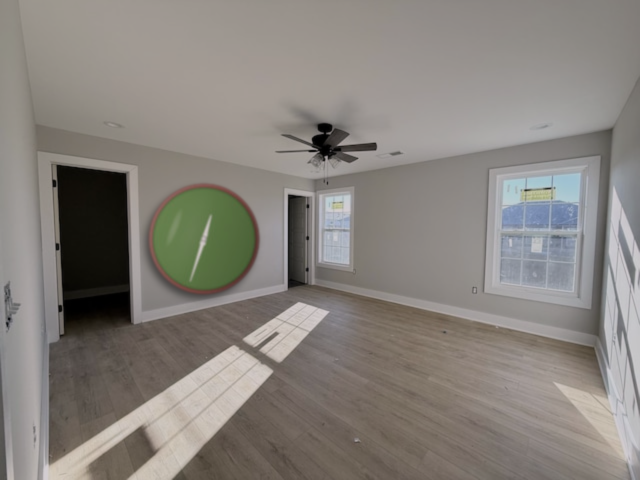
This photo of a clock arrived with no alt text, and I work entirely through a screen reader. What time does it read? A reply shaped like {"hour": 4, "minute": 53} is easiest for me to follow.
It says {"hour": 12, "minute": 33}
